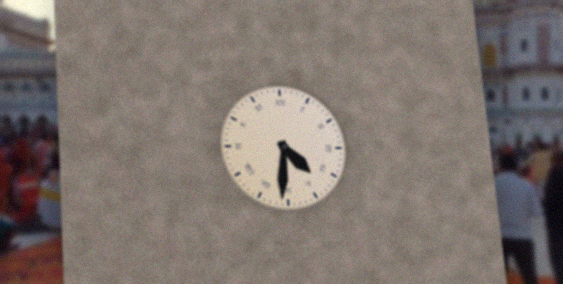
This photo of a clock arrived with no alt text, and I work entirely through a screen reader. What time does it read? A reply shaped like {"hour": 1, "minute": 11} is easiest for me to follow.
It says {"hour": 4, "minute": 31}
